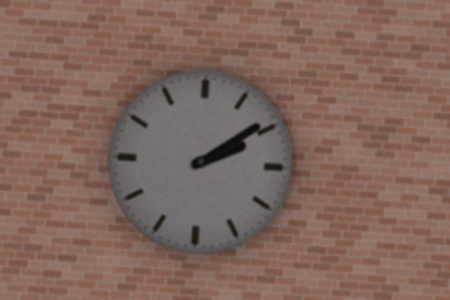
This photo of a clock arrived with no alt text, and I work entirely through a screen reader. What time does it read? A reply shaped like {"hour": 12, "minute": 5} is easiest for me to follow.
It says {"hour": 2, "minute": 9}
